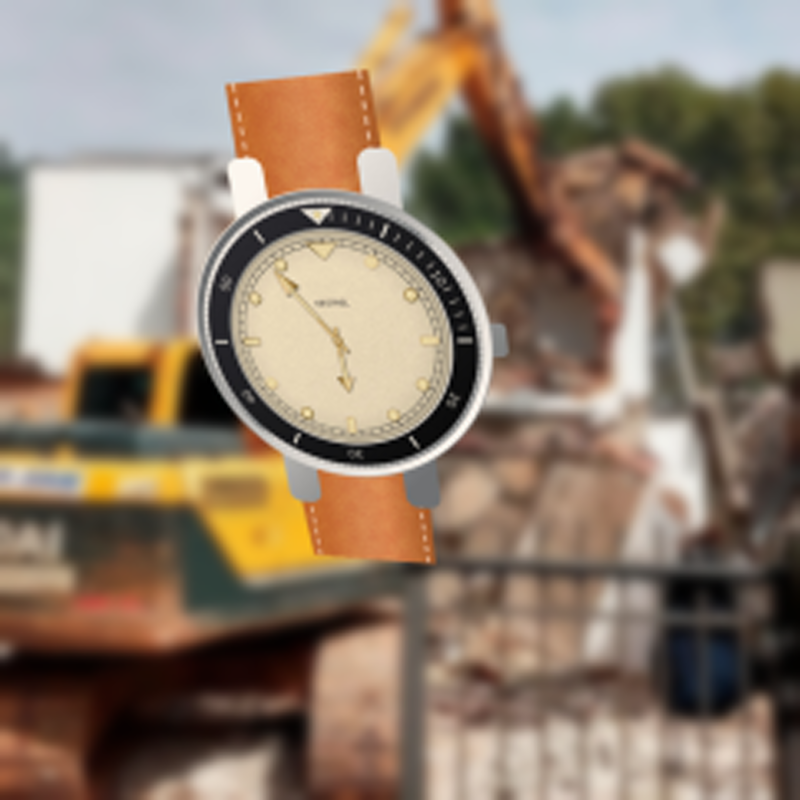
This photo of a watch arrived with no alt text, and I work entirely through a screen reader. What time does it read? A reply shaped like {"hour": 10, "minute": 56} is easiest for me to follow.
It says {"hour": 5, "minute": 54}
